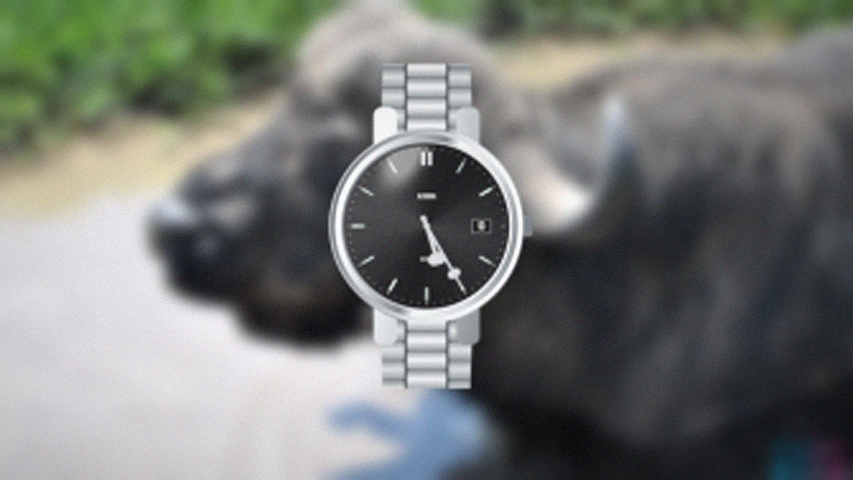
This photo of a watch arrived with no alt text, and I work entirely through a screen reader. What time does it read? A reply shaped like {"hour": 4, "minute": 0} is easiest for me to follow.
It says {"hour": 5, "minute": 25}
